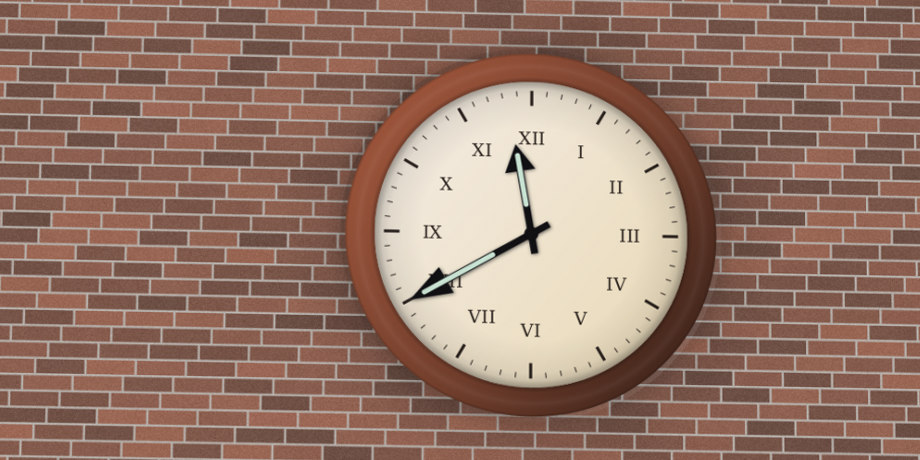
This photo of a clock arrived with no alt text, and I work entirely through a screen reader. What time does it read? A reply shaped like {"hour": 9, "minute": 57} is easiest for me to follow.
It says {"hour": 11, "minute": 40}
